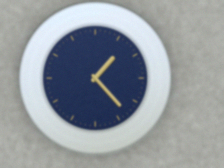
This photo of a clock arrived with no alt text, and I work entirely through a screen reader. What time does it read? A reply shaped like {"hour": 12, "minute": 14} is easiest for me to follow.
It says {"hour": 1, "minute": 23}
